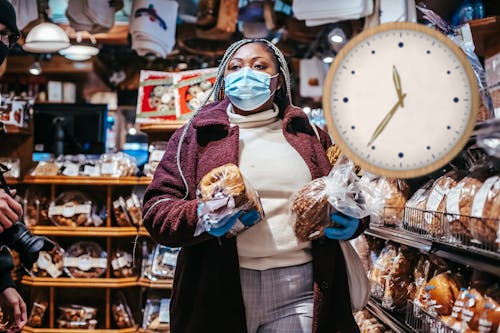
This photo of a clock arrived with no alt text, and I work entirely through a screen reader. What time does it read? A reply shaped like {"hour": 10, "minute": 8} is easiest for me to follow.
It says {"hour": 11, "minute": 36}
